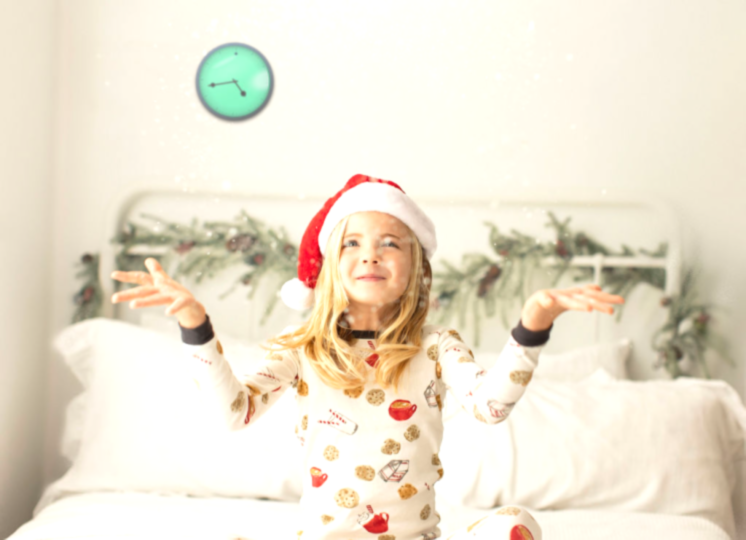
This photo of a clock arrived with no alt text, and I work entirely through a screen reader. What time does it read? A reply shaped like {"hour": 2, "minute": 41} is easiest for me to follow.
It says {"hour": 4, "minute": 43}
